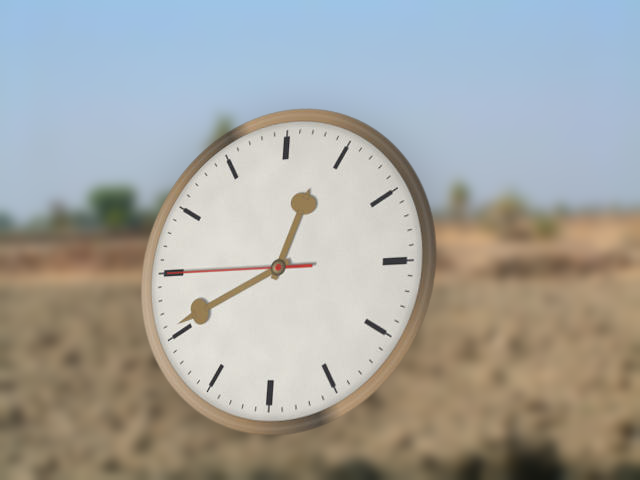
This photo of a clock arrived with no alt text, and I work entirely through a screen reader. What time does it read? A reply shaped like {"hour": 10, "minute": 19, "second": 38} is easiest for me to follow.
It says {"hour": 12, "minute": 40, "second": 45}
